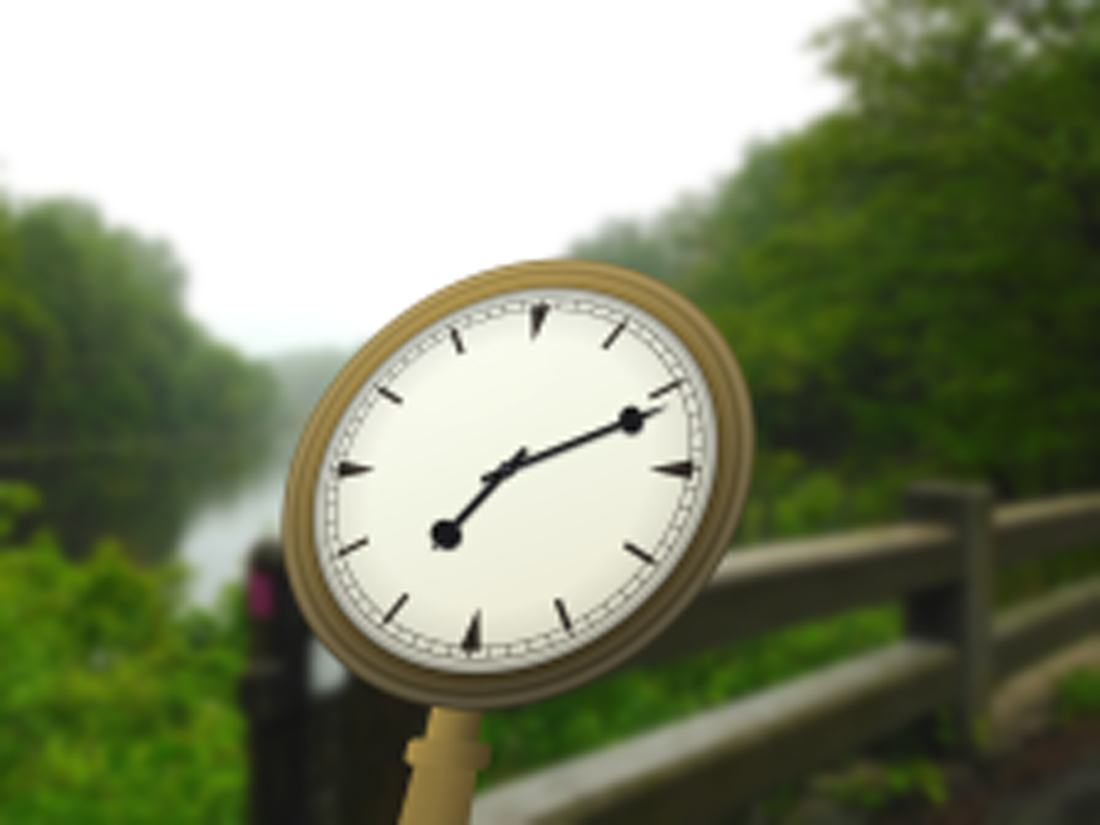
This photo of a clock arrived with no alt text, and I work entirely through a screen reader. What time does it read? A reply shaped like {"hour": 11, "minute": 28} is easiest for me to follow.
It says {"hour": 7, "minute": 11}
